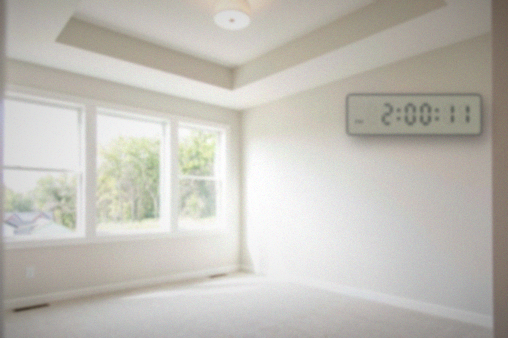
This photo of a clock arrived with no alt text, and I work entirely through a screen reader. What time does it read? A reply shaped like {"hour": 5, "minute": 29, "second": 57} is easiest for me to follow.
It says {"hour": 2, "minute": 0, "second": 11}
